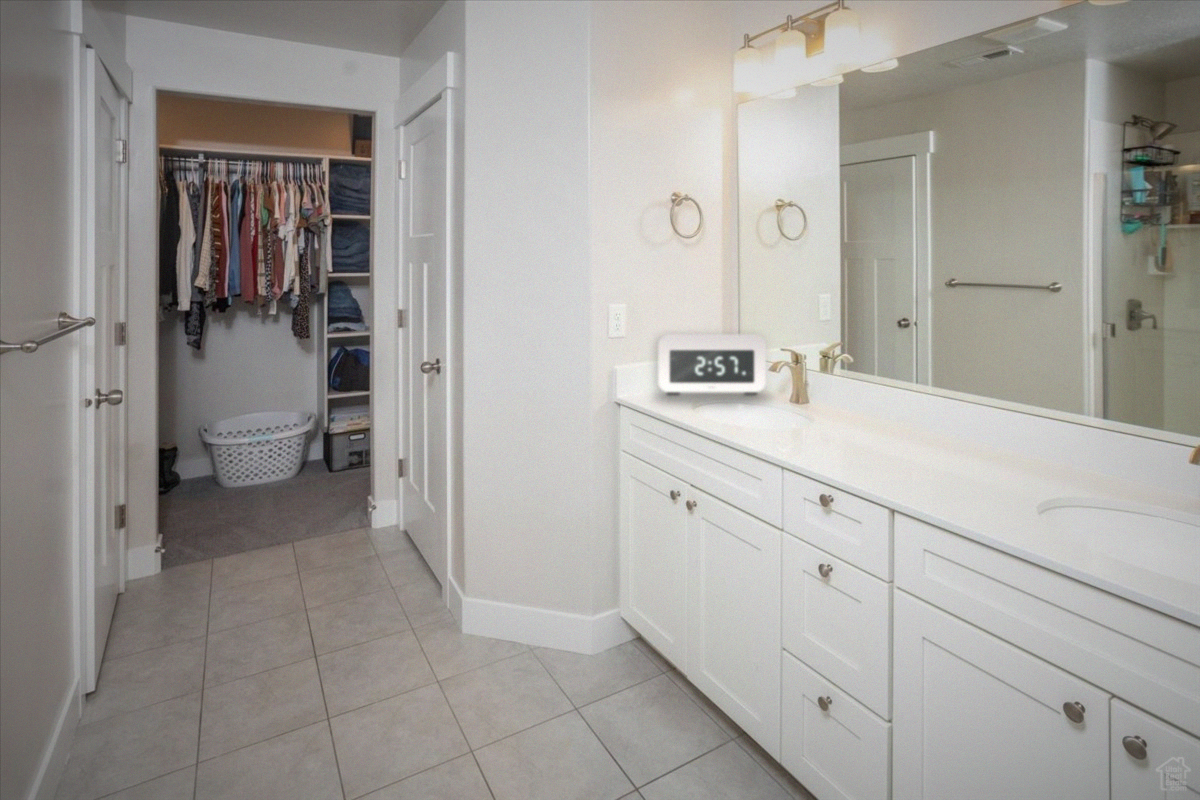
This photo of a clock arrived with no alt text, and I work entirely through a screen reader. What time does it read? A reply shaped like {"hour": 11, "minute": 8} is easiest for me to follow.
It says {"hour": 2, "minute": 57}
